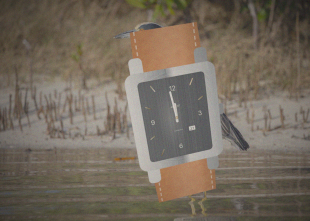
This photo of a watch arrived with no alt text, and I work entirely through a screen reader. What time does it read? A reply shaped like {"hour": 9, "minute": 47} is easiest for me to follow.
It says {"hour": 11, "minute": 59}
